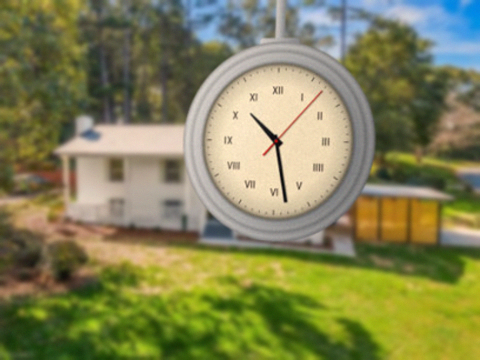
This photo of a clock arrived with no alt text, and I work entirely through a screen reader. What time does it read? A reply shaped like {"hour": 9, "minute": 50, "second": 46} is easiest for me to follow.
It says {"hour": 10, "minute": 28, "second": 7}
